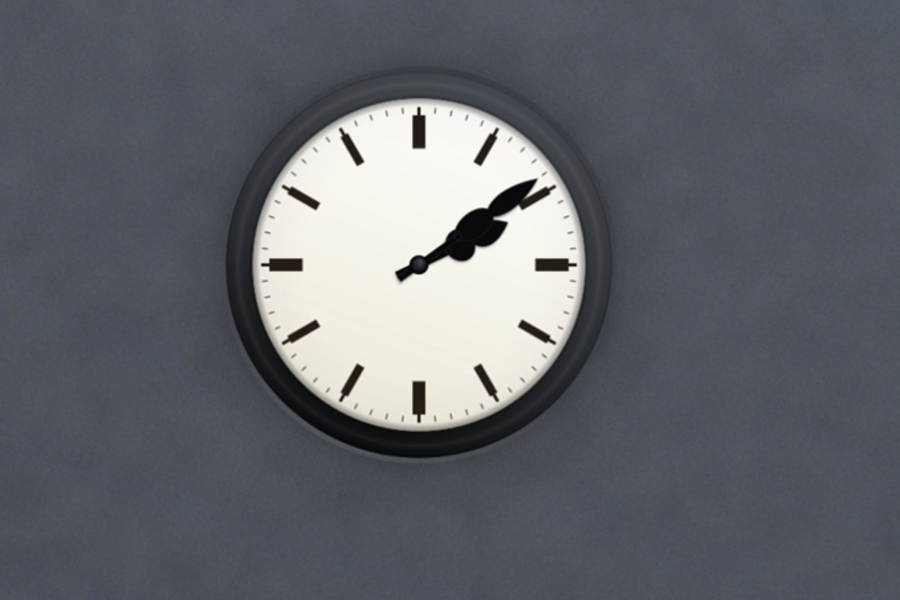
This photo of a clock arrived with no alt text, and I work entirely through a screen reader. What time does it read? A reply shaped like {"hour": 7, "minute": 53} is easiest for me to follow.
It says {"hour": 2, "minute": 9}
